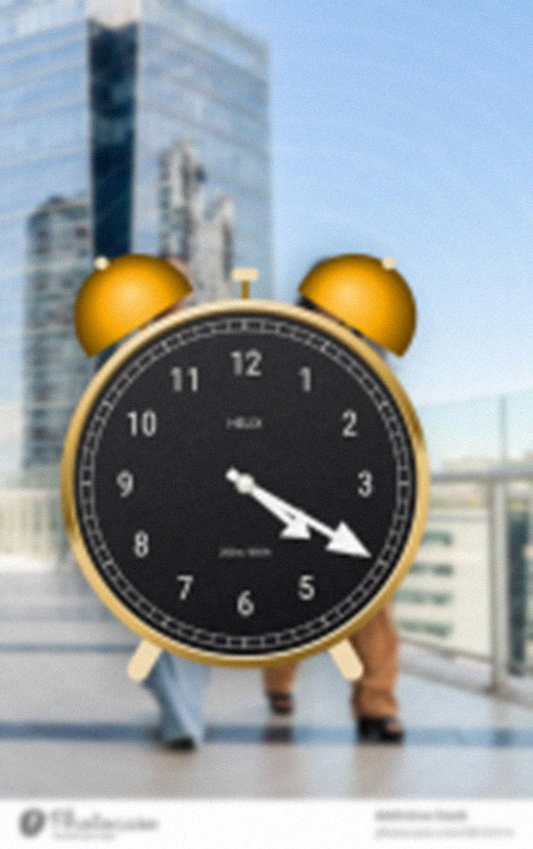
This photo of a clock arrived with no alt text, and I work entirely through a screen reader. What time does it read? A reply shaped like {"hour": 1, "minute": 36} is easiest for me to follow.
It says {"hour": 4, "minute": 20}
